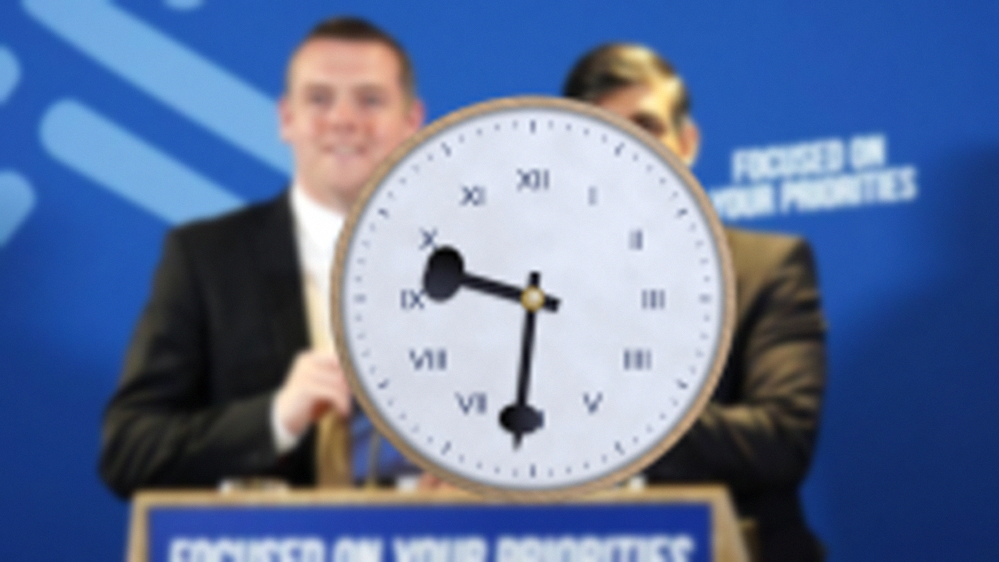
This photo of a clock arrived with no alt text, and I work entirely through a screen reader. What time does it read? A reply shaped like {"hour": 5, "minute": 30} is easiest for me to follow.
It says {"hour": 9, "minute": 31}
